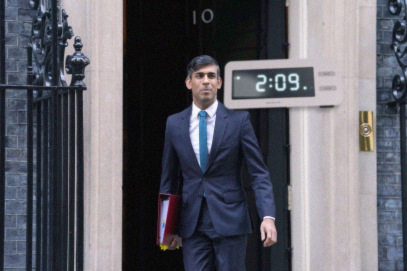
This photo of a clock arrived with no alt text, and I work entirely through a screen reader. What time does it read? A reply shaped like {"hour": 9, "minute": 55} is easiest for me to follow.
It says {"hour": 2, "minute": 9}
